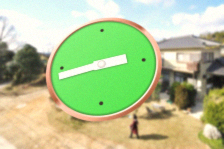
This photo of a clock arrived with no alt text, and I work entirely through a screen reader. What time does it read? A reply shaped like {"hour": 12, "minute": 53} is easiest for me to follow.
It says {"hour": 2, "minute": 43}
